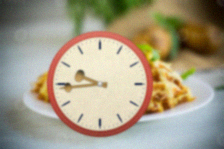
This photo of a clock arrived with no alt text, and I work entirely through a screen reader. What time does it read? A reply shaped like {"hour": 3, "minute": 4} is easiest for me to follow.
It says {"hour": 9, "minute": 44}
